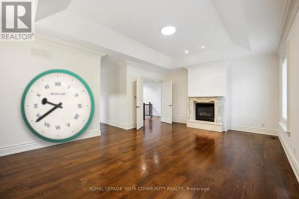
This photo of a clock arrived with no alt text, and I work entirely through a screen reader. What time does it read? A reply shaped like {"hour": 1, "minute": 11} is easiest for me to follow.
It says {"hour": 9, "minute": 39}
